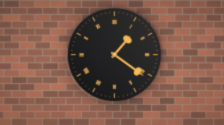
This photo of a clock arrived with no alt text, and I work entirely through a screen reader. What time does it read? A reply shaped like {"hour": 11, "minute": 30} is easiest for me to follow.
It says {"hour": 1, "minute": 21}
